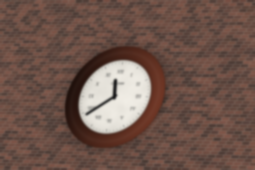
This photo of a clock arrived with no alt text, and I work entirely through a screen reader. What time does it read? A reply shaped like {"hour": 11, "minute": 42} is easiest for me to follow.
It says {"hour": 11, "minute": 39}
